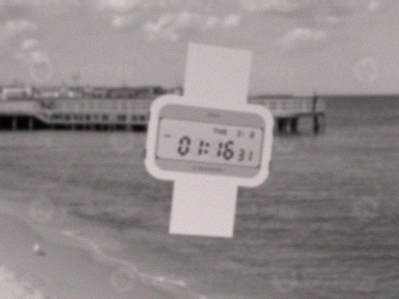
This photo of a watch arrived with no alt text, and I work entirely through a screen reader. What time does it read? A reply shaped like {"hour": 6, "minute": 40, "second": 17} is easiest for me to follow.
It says {"hour": 1, "minute": 16, "second": 31}
